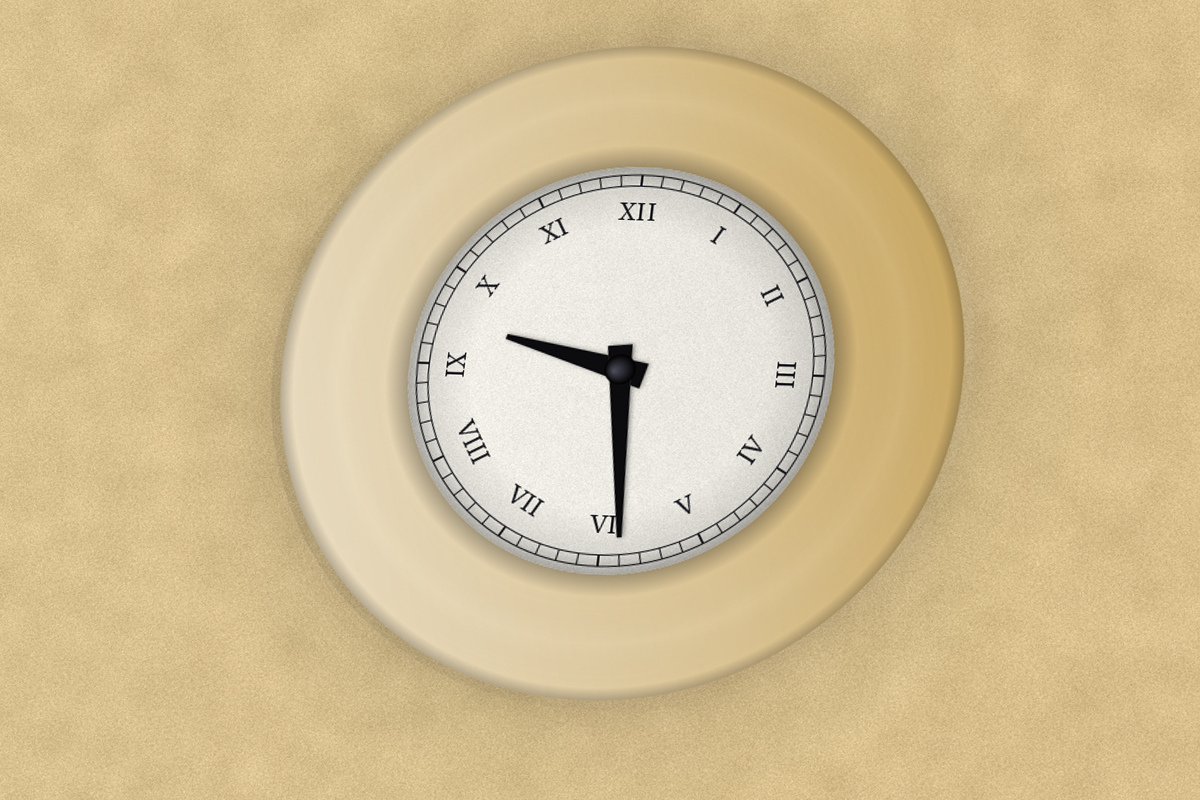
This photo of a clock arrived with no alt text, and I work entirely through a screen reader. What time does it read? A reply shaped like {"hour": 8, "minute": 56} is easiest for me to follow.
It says {"hour": 9, "minute": 29}
